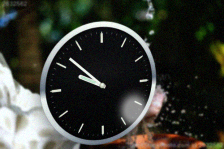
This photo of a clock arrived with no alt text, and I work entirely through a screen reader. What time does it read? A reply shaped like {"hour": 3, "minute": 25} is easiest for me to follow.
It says {"hour": 9, "minute": 52}
